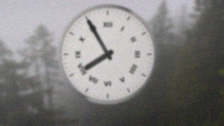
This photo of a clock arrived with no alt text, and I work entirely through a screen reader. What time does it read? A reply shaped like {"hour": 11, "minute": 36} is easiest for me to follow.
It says {"hour": 7, "minute": 55}
